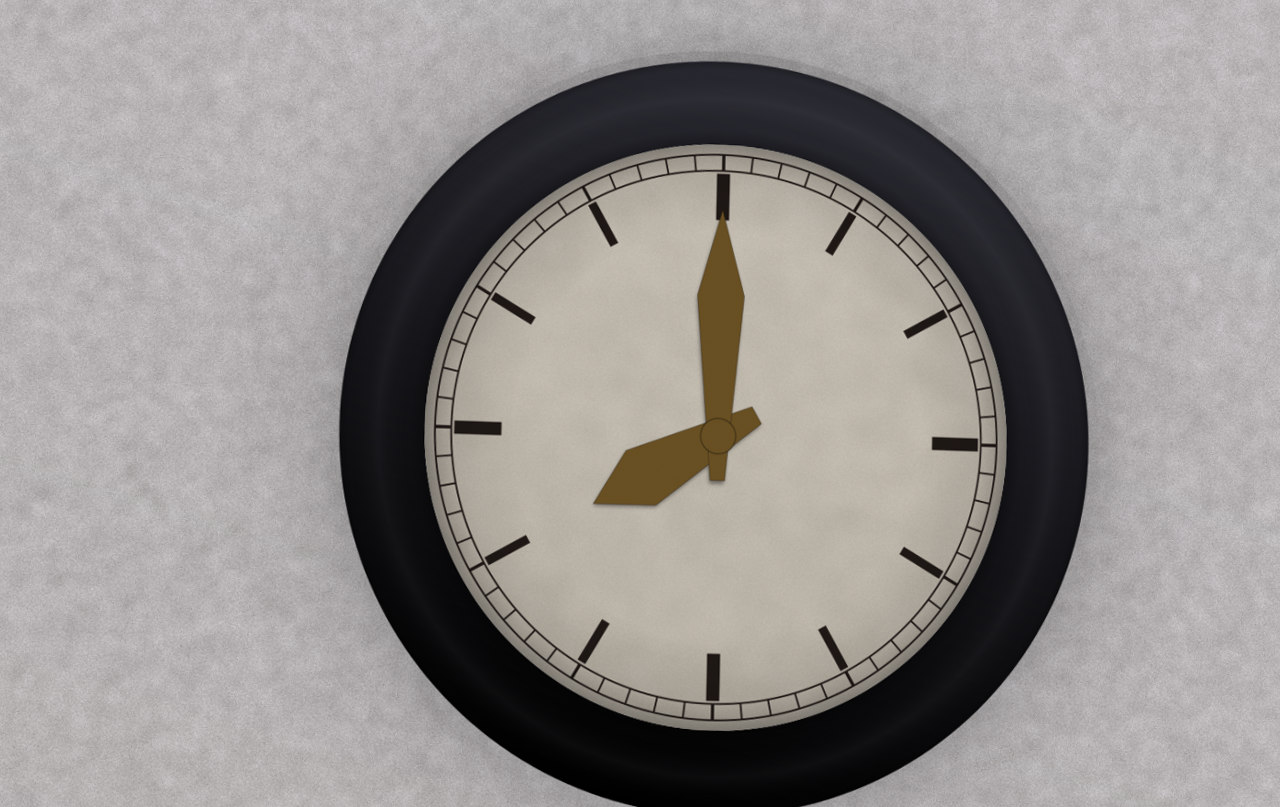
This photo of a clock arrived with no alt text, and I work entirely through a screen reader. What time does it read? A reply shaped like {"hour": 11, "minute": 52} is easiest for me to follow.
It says {"hour": 8, "minute": 0}
